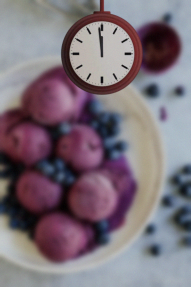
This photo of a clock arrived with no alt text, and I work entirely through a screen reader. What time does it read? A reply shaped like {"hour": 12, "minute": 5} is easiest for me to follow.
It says {"hour": 11, "minute": 59}
